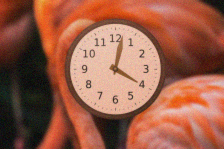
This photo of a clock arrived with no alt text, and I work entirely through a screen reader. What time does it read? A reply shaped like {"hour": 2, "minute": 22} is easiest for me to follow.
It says {"hour": 4, "minute": 2}
